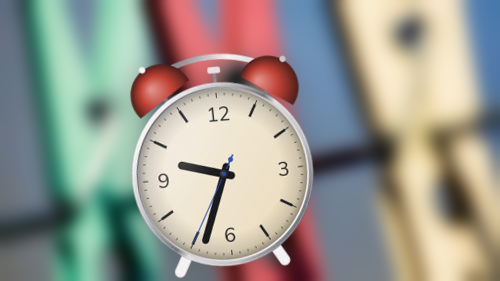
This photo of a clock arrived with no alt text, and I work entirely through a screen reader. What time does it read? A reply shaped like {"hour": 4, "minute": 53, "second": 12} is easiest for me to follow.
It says {"hour": 9, "minute": 33, "second": 35}
